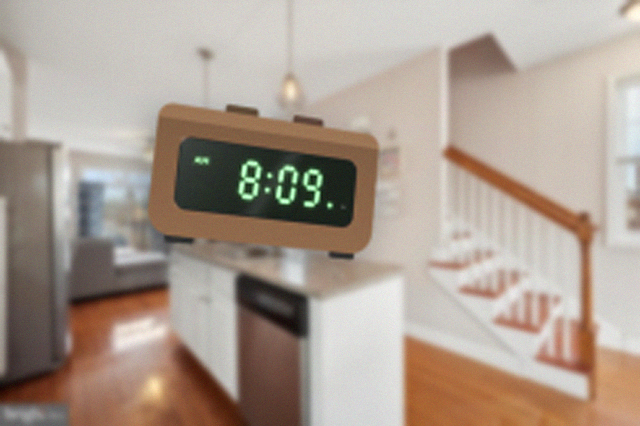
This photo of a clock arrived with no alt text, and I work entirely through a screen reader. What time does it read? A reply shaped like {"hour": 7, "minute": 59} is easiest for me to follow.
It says {"hour": 8, "minute": 9}
